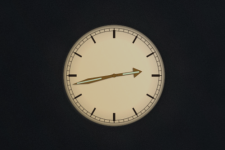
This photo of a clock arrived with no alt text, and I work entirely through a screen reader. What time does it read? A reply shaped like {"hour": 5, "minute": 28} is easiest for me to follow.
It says {"hour": 2, "minute": 43}
